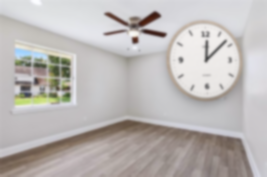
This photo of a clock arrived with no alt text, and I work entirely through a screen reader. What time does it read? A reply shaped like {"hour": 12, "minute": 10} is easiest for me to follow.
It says {"hour": 12, "minute": 8}
